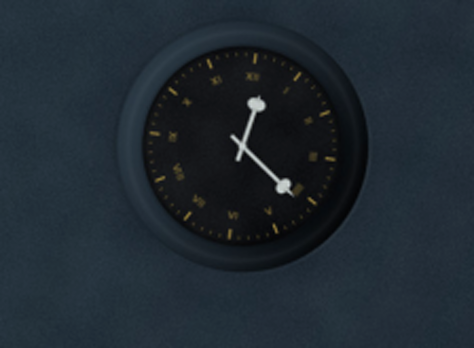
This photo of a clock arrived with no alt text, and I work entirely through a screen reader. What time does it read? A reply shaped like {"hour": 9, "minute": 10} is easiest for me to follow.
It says {"hour": 12, "minute": 21}
